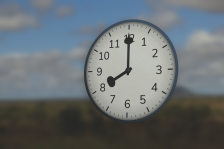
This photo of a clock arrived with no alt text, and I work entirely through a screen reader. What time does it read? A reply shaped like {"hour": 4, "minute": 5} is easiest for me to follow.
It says {"hour": 8, "minute": 0}
